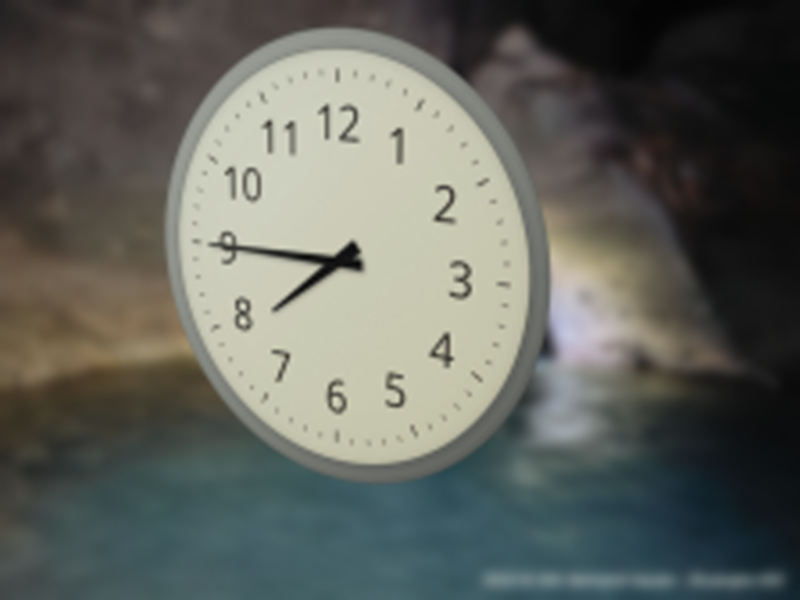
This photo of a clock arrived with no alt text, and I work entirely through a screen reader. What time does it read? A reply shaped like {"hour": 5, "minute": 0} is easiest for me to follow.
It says {"hour": 7, "minute": 45}
